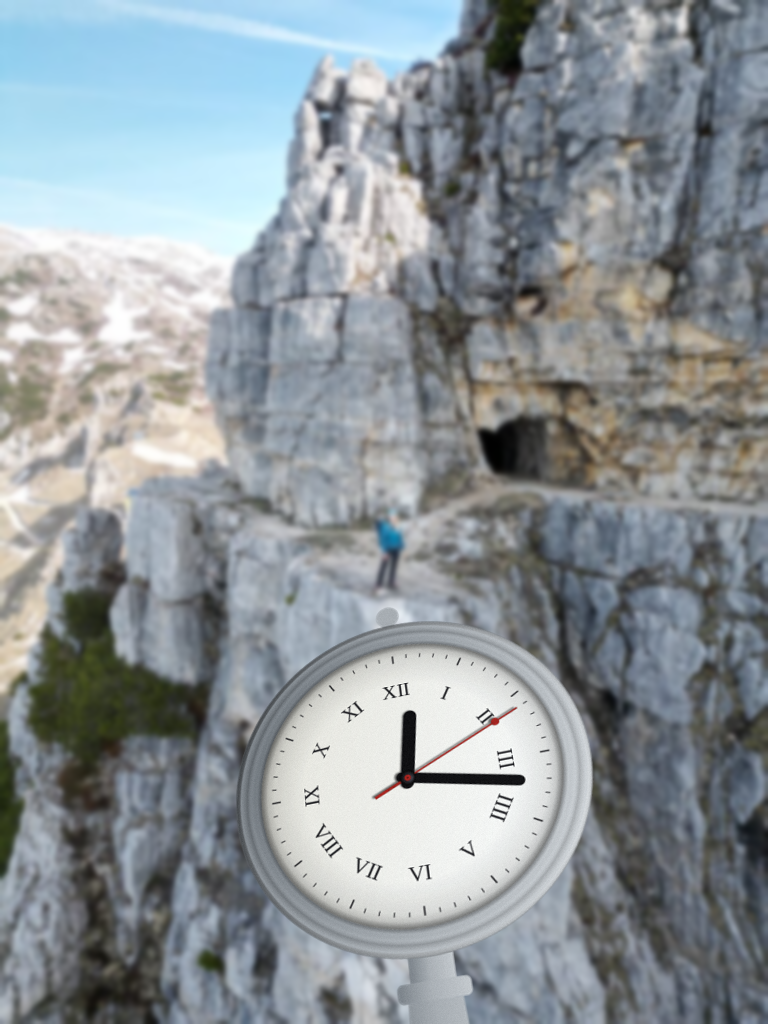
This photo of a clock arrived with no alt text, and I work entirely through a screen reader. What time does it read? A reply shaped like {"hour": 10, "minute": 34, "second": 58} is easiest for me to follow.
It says {"hour": 12, "minute": 17, "second": 11}
